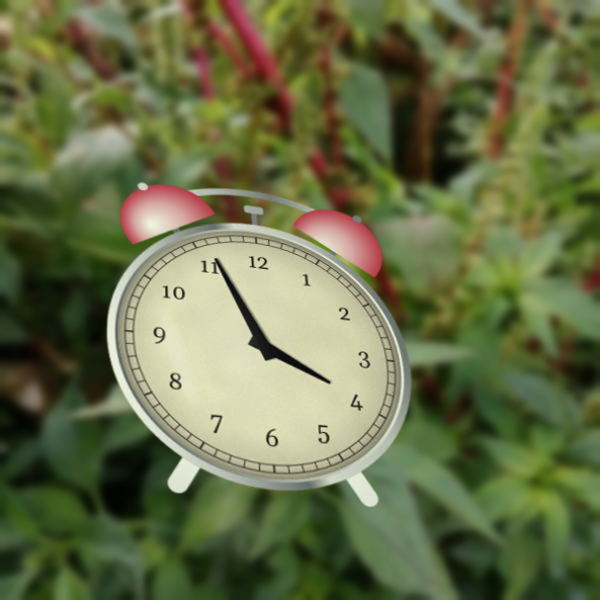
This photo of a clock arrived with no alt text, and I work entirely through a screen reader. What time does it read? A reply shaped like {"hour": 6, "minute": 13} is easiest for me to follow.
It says {"hour": 3, "minute": 56}
